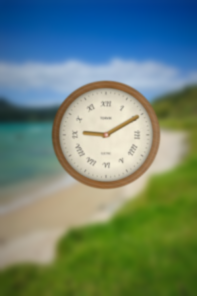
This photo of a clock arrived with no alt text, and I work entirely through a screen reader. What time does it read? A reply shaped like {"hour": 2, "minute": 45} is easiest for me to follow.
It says {"hour": 9, "minute": 10}
